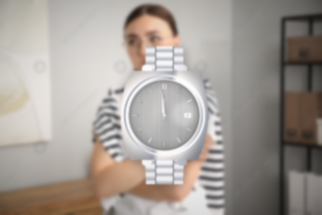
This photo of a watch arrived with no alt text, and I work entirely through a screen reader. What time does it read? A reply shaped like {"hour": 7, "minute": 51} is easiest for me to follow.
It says {"hour": 11, "minute": 59}
